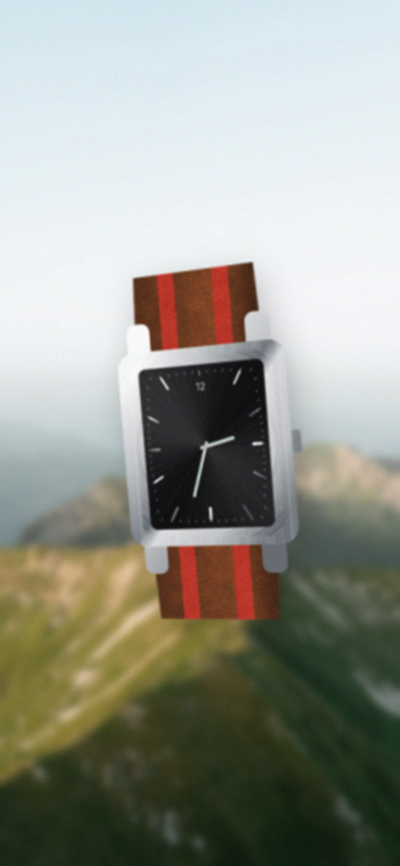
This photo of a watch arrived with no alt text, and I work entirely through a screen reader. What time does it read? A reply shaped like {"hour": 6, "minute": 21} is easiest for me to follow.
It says {"hour": 2, "minute": 33}
